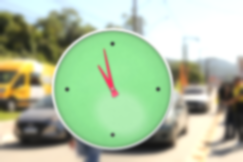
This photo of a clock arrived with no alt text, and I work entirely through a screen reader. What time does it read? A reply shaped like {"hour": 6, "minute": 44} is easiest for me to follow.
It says {"hour": 10, "minute": 58}
